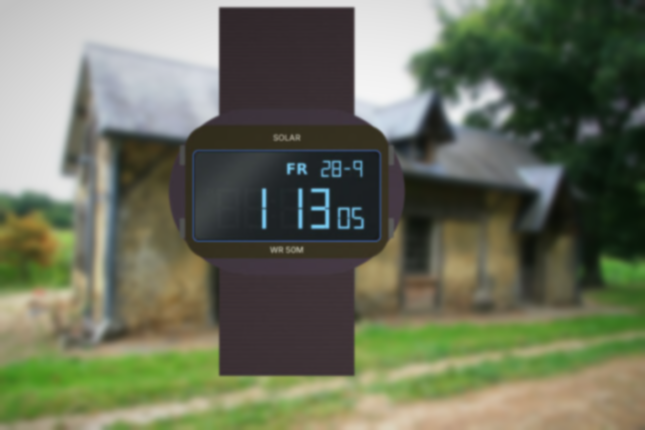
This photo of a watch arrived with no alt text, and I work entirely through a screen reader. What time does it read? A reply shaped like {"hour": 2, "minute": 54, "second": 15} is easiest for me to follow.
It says {"hour": 1, "minute": 13, "second": 5}
